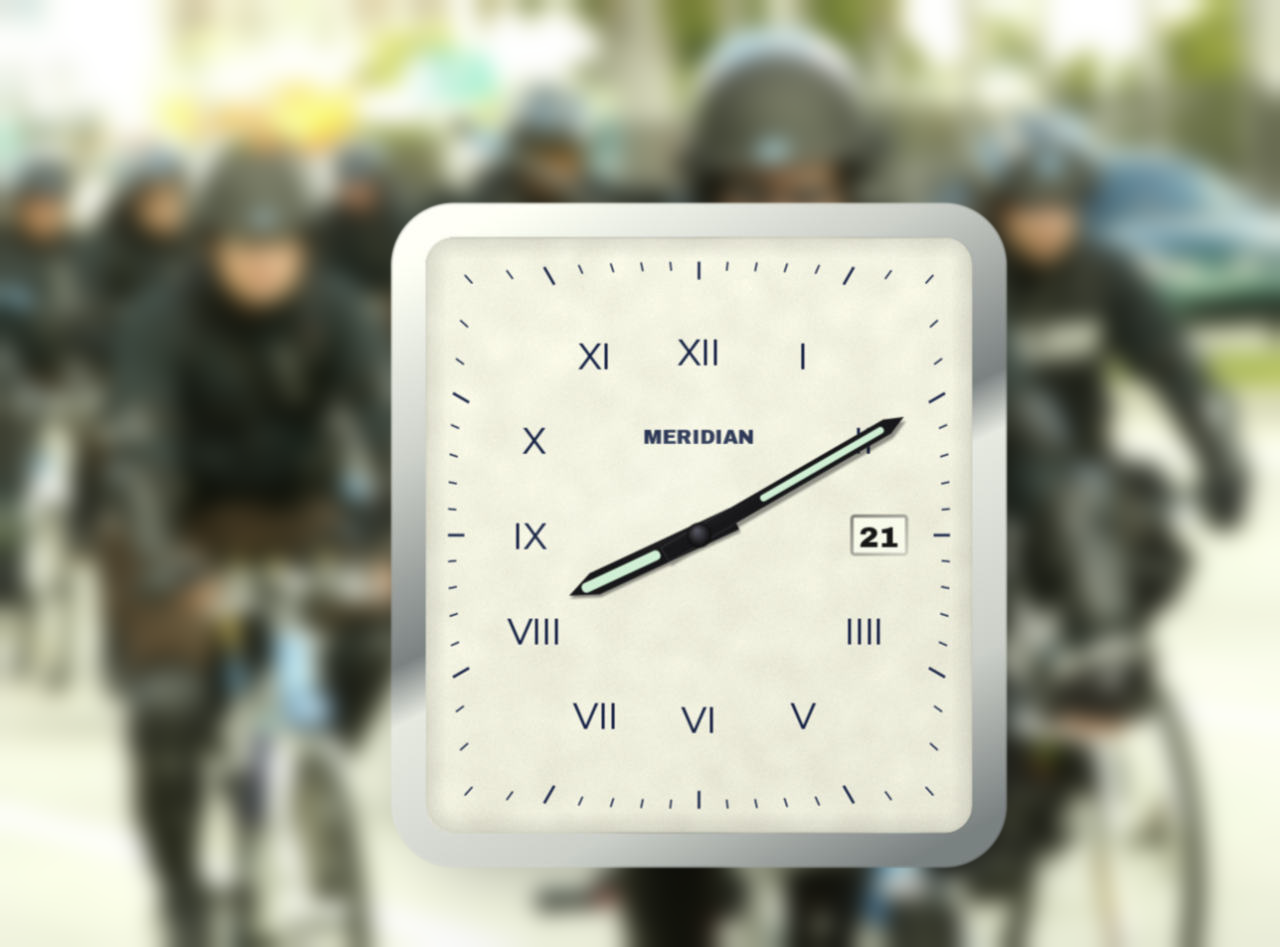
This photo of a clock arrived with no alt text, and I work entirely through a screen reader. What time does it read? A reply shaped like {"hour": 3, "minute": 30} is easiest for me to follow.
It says {"hour": 8, "minute": 10}
